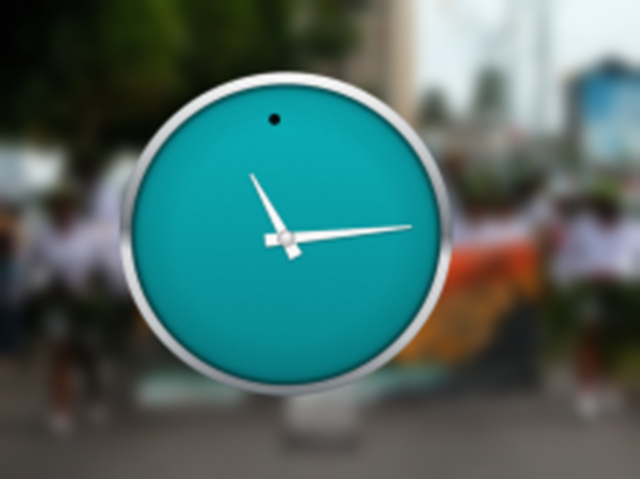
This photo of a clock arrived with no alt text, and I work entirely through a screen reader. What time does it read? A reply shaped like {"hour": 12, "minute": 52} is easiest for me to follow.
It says {"hour": 11, "minute": 15}
